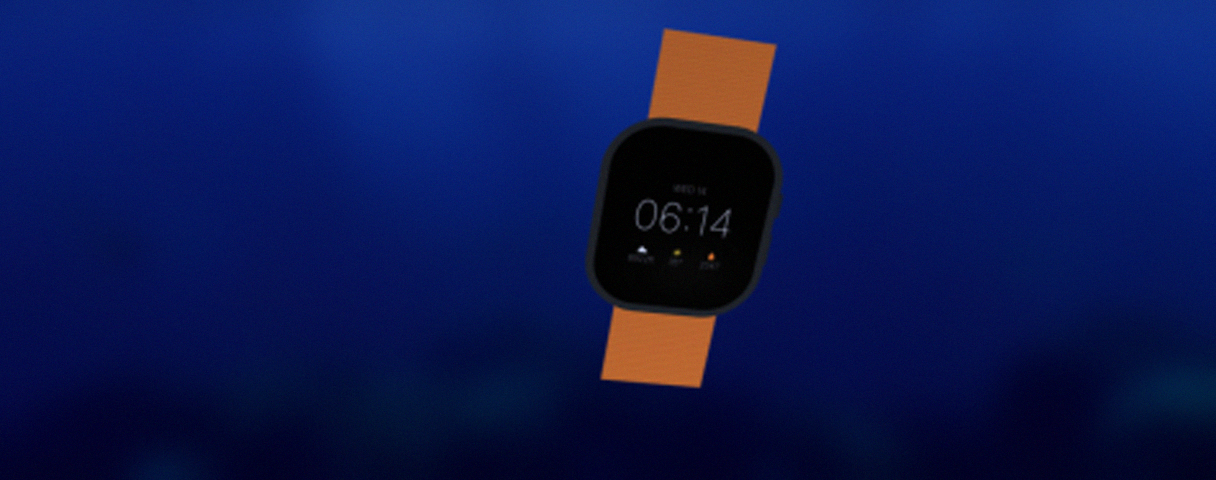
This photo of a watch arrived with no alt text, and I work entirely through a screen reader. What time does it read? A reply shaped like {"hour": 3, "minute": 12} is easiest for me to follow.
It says {"hour": 6, "minute": 14}
